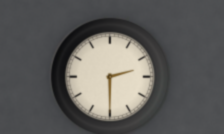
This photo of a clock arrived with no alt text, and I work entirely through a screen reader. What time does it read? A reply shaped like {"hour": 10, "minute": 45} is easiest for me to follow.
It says {"hour": 2, "minute": 30}
